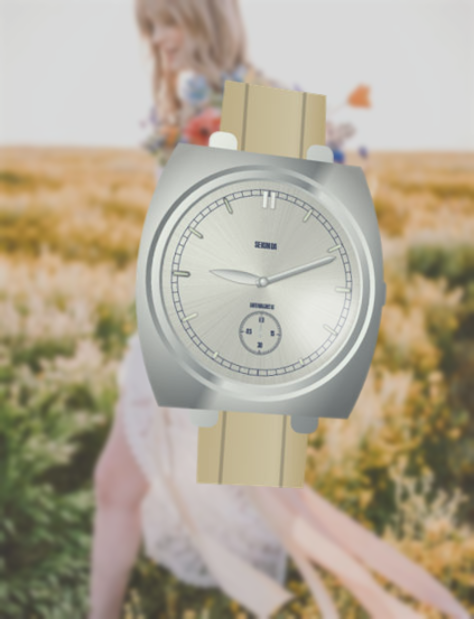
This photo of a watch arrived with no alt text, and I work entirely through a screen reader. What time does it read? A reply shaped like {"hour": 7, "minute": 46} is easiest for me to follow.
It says {"hour": 9, "minute": 11}
